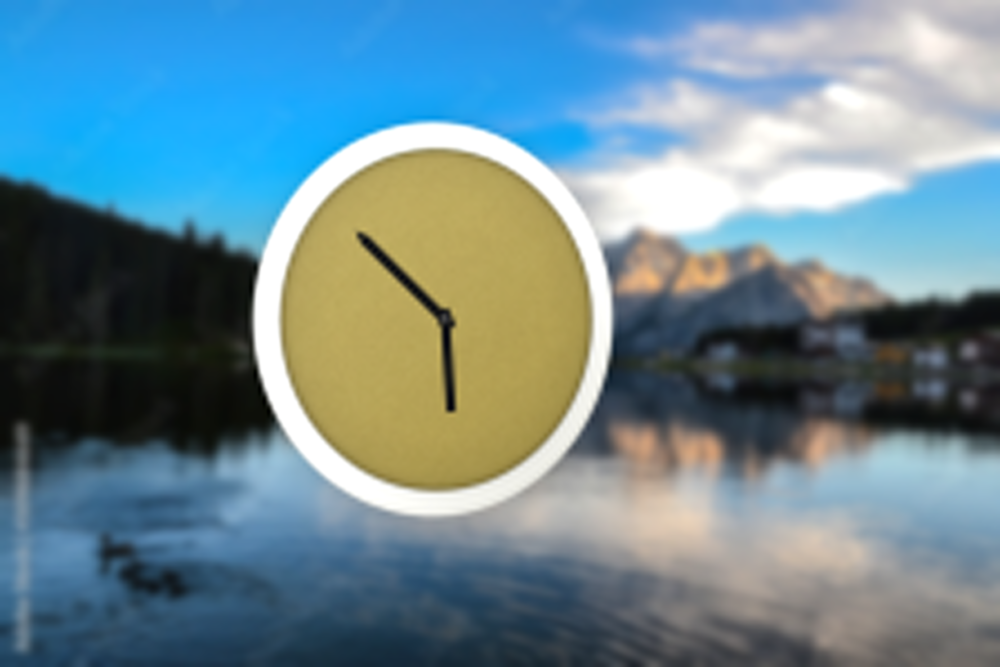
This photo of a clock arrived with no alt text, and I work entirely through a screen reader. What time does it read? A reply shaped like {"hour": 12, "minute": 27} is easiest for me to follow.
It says {"hour": 5, "minute": 52}
